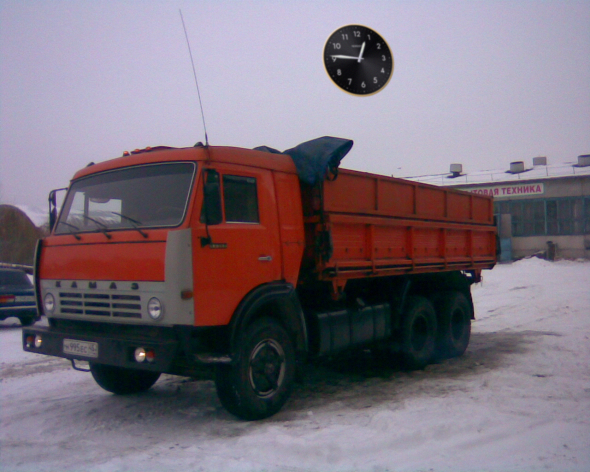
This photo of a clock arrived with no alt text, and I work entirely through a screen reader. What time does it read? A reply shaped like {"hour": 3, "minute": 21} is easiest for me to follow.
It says {"hour": 12, "minute": 46}
